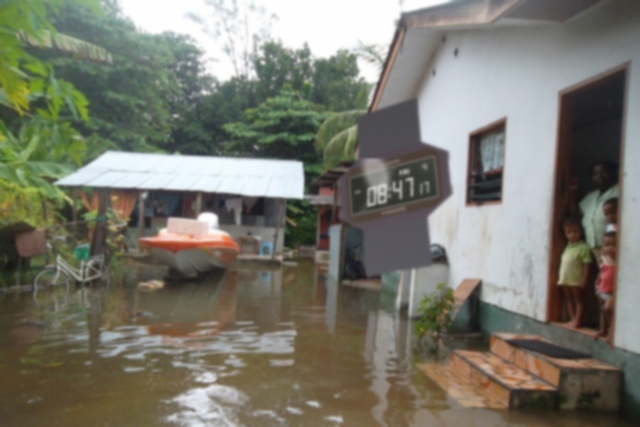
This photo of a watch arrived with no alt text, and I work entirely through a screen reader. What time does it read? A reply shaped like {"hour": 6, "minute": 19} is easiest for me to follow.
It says {"hour": 8, "minute": 47}
